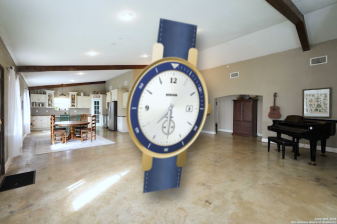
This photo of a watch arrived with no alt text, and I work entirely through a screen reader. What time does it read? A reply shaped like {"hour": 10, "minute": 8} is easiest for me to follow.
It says {"hour": 7, "minute": 30}
